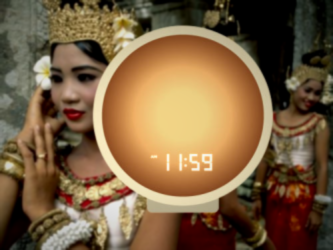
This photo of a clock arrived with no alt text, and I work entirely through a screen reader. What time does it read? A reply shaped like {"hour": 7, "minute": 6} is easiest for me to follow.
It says {"hour": 11, "minute": 59}
